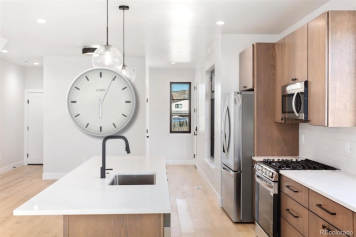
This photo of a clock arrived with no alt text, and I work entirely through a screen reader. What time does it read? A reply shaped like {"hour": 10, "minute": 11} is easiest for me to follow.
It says {"hour": 6, "minute": 4}
